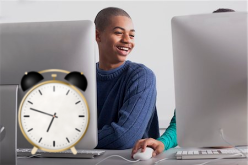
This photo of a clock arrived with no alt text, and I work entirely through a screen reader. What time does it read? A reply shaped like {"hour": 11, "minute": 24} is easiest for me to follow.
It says {"hour": 6, "minute": 48}
